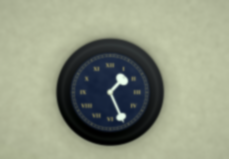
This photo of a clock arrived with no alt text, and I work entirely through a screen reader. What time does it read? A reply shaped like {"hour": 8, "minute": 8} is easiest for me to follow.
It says {"hour": 1, "minute": 26}
